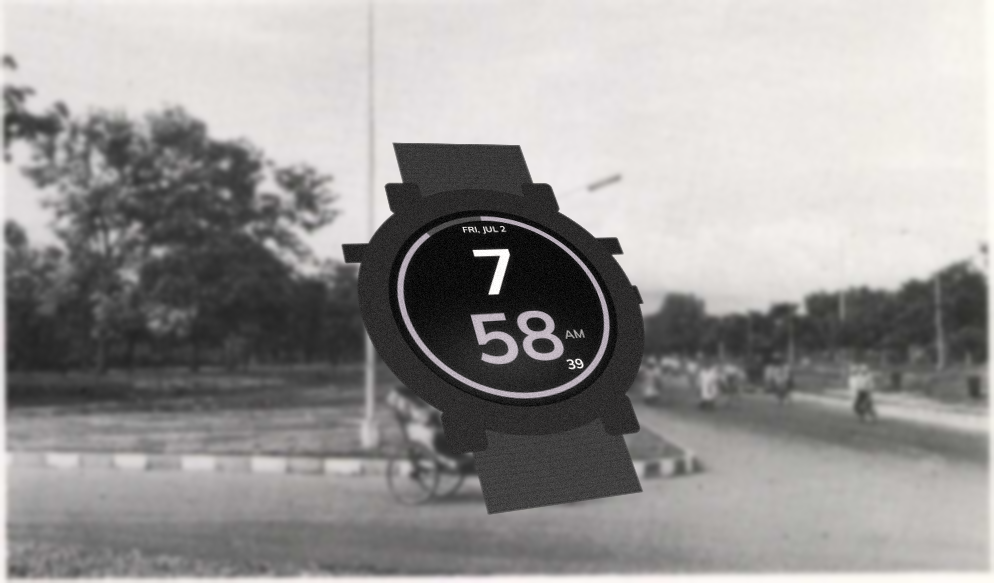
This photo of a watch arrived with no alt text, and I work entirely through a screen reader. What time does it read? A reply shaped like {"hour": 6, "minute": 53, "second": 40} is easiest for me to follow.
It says {"hour": 7, "minute": 58, "second": 39}
